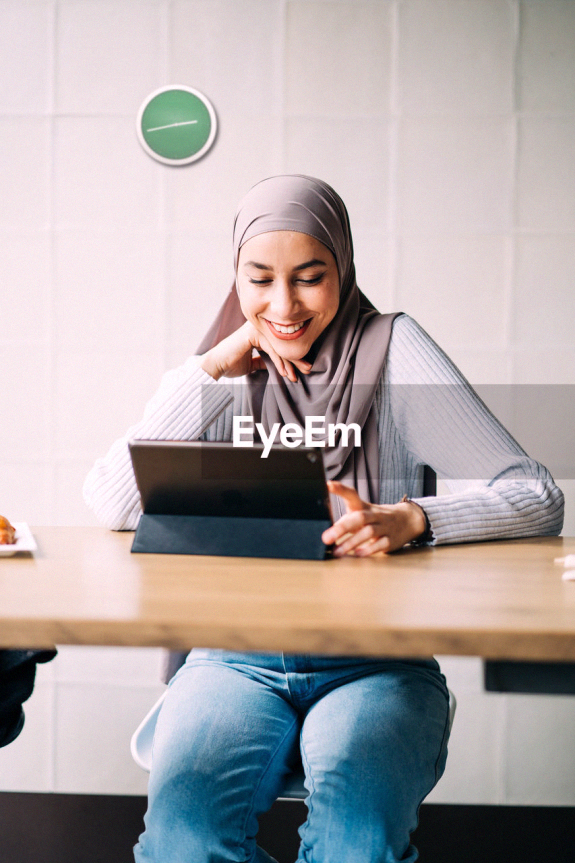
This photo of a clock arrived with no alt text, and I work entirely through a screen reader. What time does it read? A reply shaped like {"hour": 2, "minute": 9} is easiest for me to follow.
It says {"hour": 2, "minute": 43}
